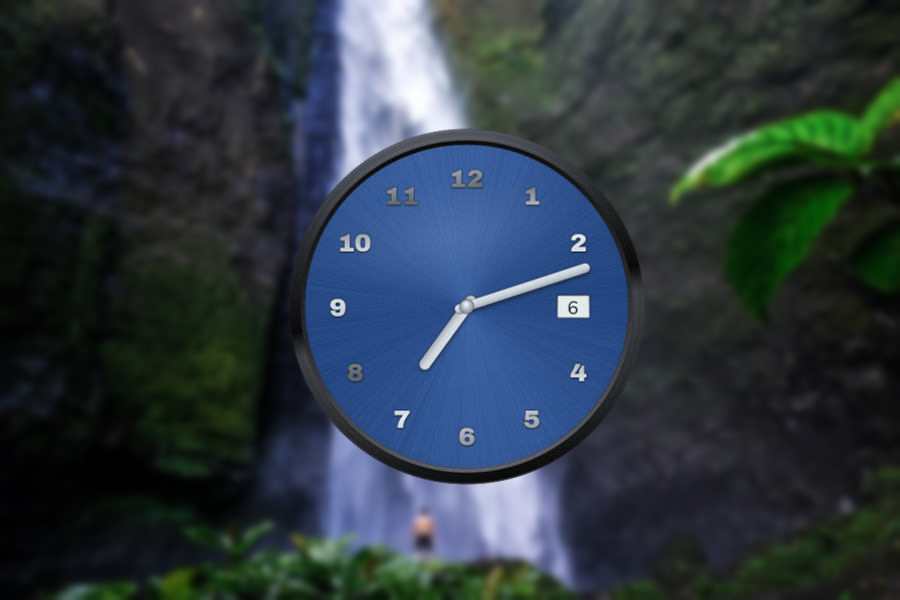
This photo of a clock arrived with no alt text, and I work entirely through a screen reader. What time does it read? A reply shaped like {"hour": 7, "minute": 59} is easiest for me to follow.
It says {"hour": 7, "minute": 12}
